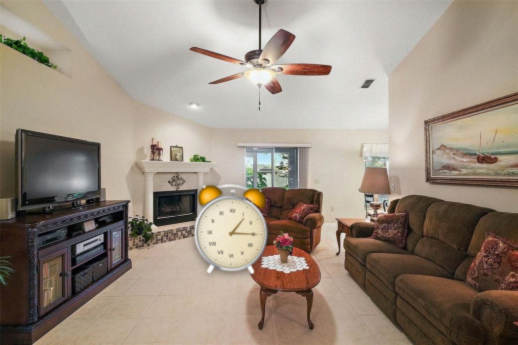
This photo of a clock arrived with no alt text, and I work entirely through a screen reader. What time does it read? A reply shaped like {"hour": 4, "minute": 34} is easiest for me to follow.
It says {"hour": 1, "minute": 15}
